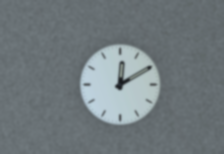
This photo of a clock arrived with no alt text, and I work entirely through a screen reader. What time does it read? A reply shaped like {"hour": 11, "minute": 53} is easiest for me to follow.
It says {"hour": 12, "minute": 10}
